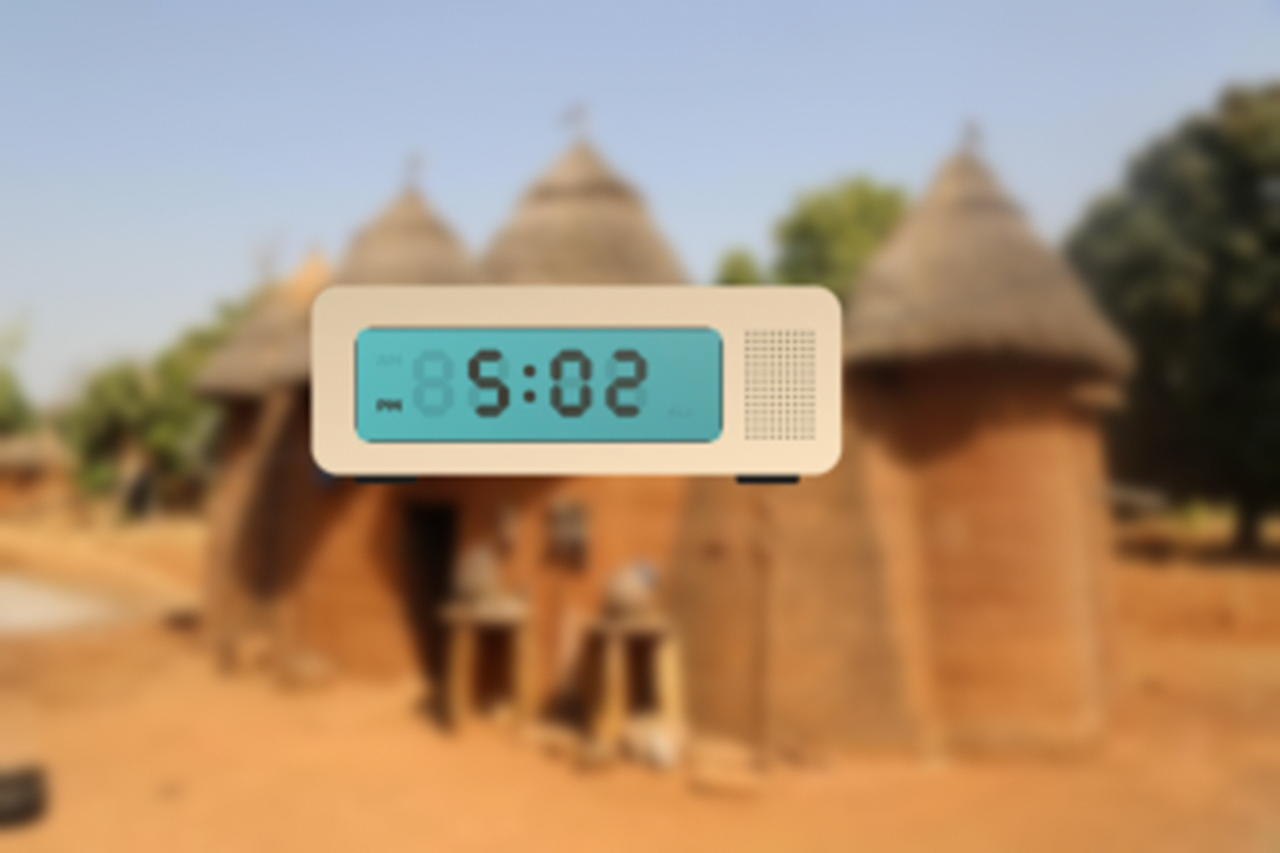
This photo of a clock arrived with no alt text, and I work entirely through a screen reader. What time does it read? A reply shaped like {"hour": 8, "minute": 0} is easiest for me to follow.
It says {"hour": 5, "minute": 2}
